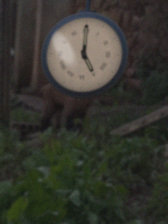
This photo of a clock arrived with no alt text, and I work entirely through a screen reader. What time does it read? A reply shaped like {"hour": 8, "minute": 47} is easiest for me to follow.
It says {"hour": 5, "minute": 0}
